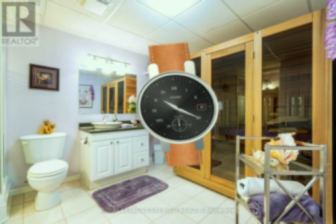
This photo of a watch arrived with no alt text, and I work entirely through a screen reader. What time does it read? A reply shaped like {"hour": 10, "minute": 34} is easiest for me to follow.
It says {"hour": 10, "minute": 20}
